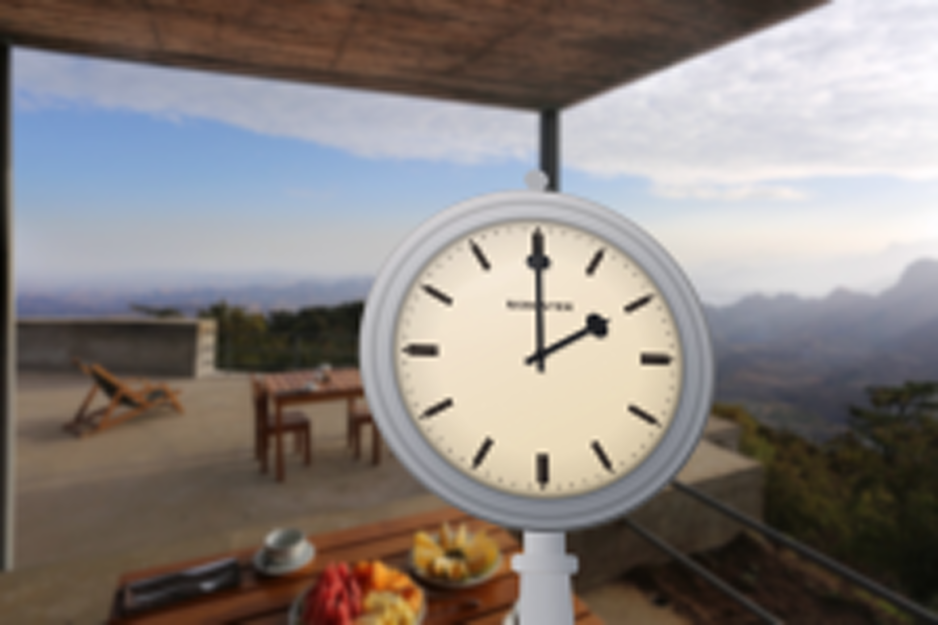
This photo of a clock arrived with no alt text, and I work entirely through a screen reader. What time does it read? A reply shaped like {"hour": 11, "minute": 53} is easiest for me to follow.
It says {"hour": 2, "minute": 0}
